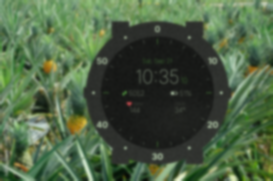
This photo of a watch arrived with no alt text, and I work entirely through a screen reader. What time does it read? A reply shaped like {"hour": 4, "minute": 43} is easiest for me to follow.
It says {"hour": 10, "minute": 35}
